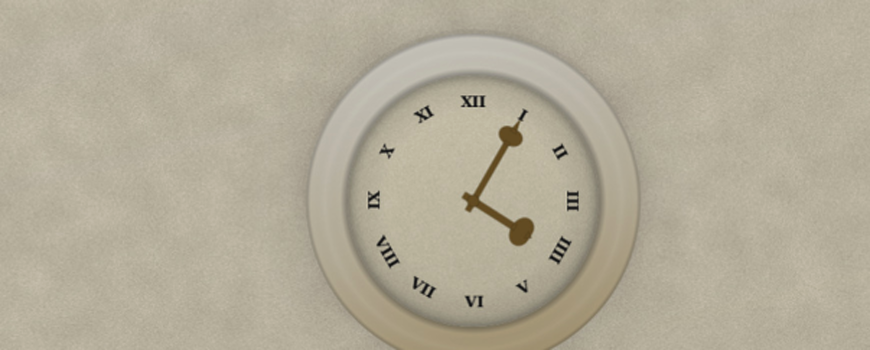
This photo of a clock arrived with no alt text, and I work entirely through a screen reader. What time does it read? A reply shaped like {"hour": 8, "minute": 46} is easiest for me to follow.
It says {"hour": 4, "minute": 5}
